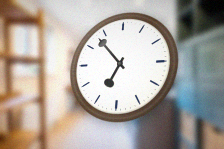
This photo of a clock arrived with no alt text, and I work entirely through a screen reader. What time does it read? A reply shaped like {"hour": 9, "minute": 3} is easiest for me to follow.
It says {"hour": 6, "minute": 53}
